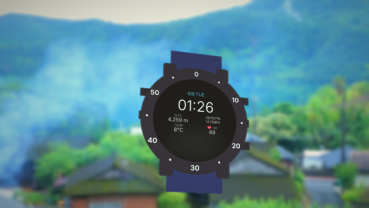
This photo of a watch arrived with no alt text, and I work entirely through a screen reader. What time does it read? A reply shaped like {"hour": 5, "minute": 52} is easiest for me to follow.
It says {"hour": 1, "minute": 26}
